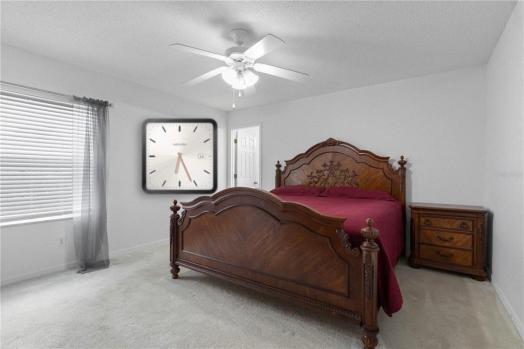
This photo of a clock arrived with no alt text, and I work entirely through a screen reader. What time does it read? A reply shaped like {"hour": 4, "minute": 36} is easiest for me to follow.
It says {"hour": 6, "minute": 26}
